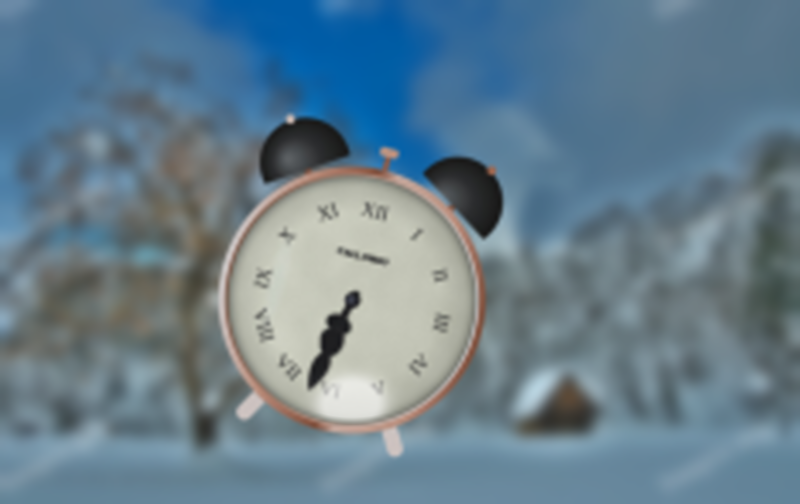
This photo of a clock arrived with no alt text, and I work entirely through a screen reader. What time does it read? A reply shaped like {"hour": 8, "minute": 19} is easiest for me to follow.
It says {"hour": 6, "minute": 32}
